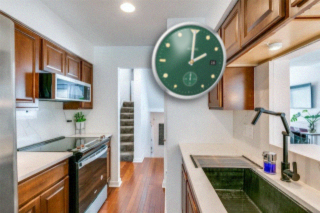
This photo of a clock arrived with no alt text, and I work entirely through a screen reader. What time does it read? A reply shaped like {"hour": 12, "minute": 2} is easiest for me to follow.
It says {"hour": 2, "minute": 0}
